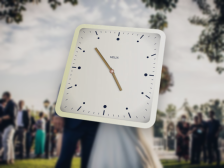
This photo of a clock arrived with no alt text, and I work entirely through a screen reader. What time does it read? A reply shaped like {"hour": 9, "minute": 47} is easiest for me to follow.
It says {"hour": 4, "minute": 53}
